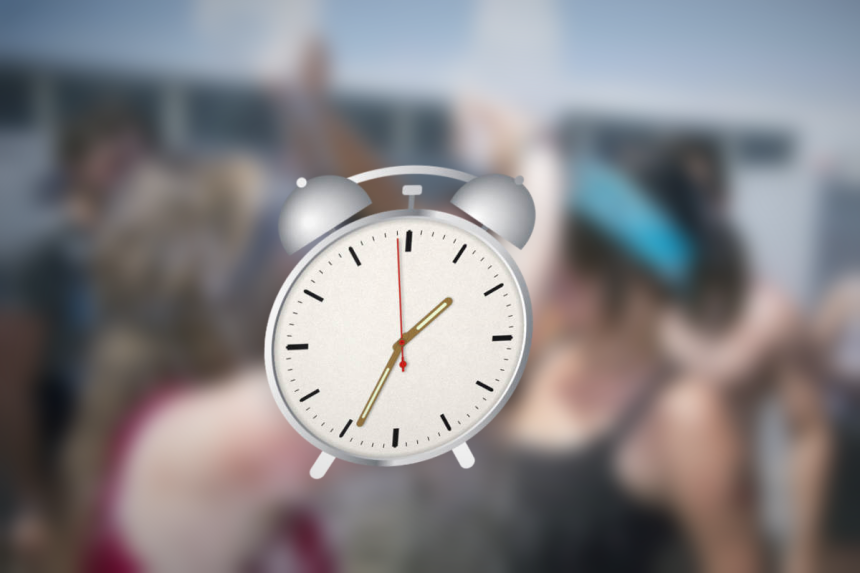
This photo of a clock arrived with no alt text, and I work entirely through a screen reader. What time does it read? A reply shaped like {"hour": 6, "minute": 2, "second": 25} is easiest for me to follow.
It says {"hour": 1, "minute": 33, "second": 59}
